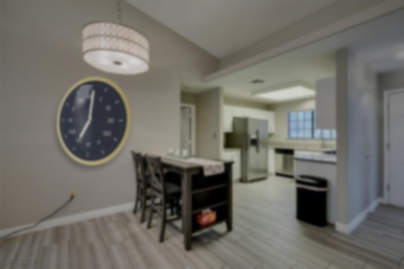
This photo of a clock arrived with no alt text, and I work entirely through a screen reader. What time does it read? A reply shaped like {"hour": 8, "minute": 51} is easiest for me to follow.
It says {"hour": 7, "minute": 1}
